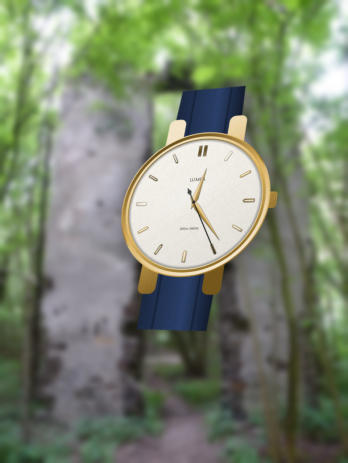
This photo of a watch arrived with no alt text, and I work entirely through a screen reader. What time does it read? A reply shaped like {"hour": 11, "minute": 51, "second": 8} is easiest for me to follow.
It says {"hour": 12, "minute": 23, "second": 25}
